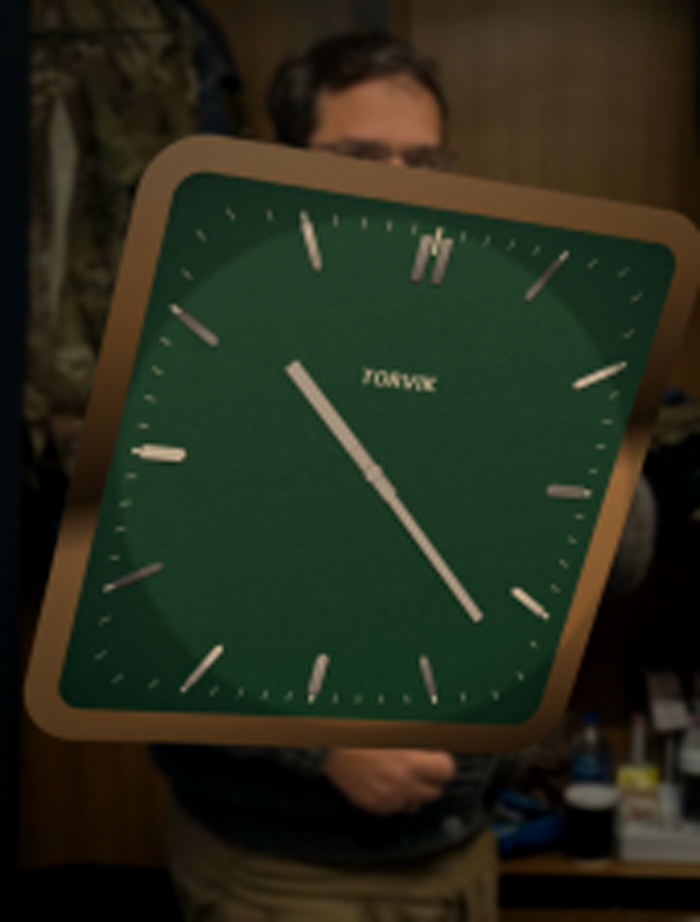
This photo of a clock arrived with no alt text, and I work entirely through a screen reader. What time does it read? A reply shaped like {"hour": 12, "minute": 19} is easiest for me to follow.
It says {"hour": 10, "minute": 22}
